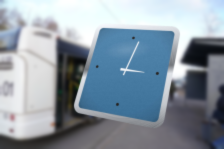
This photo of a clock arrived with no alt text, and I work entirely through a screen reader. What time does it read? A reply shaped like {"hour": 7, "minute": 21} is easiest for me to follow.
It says {"hour": 3, "minute": 2}
